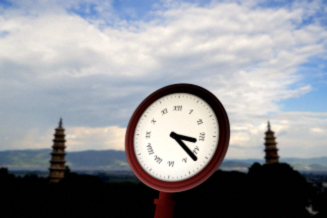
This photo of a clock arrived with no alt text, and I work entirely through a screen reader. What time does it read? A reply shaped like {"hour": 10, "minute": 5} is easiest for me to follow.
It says {"hour": 3, "minute": 22}
